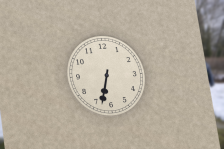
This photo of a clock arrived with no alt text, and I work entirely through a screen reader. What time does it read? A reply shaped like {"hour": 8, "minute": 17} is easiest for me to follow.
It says {"hour": 6, "minute": 33}
